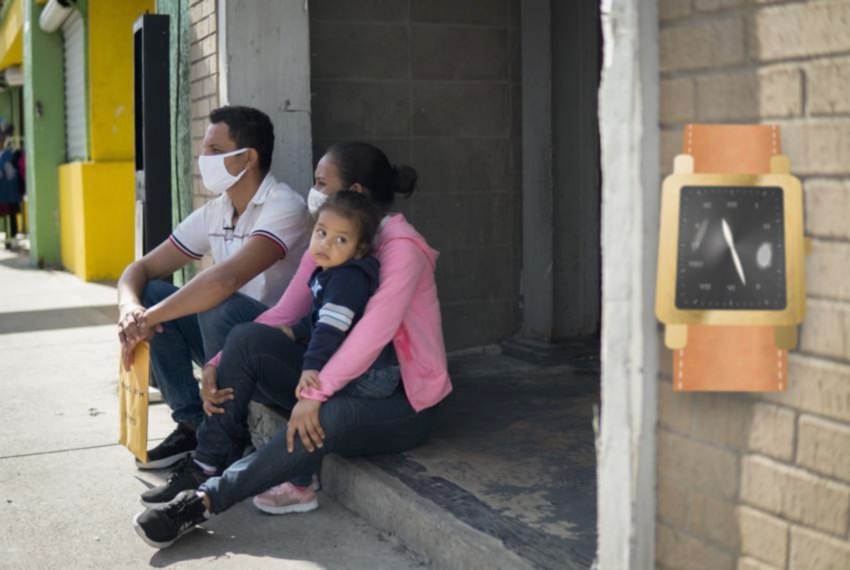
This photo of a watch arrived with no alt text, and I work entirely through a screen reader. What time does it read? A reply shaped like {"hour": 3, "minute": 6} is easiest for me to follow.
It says {"hour": 11, "minute": 27}
